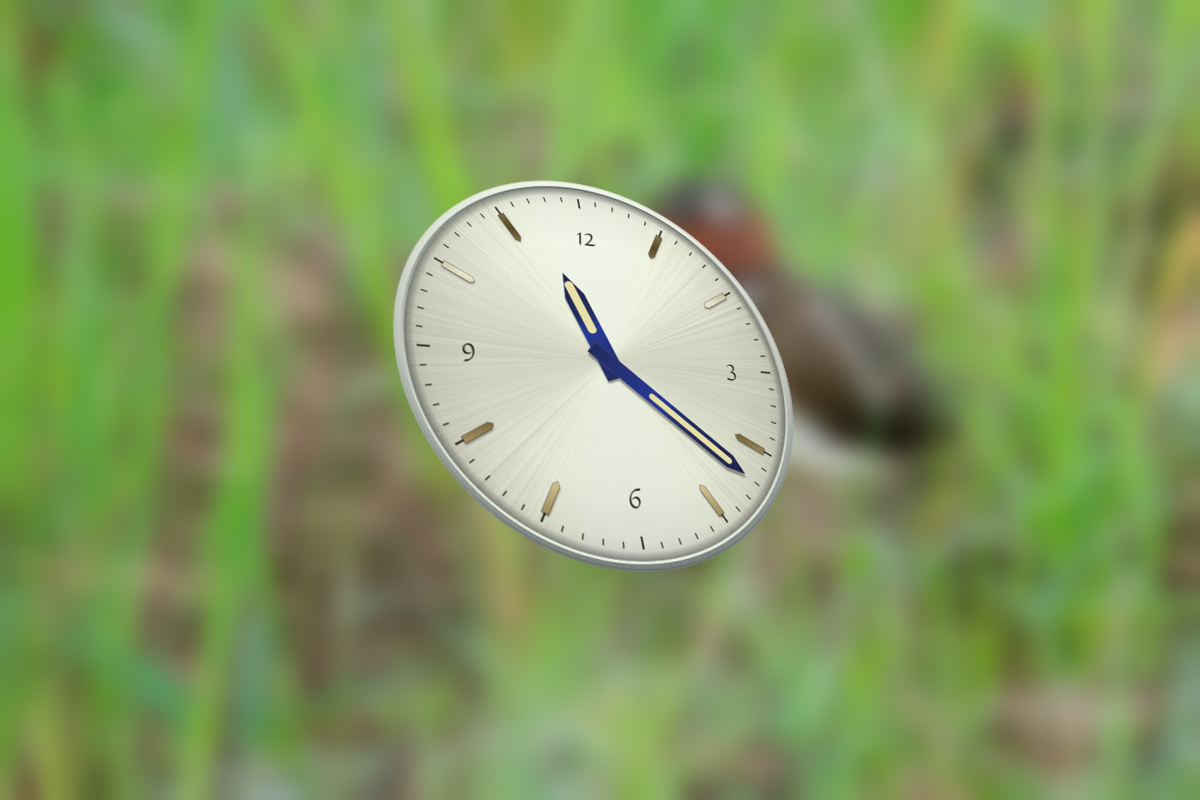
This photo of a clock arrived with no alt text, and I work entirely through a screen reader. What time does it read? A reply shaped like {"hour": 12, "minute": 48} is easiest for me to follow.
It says {"hour": 11, "minute": 22}
